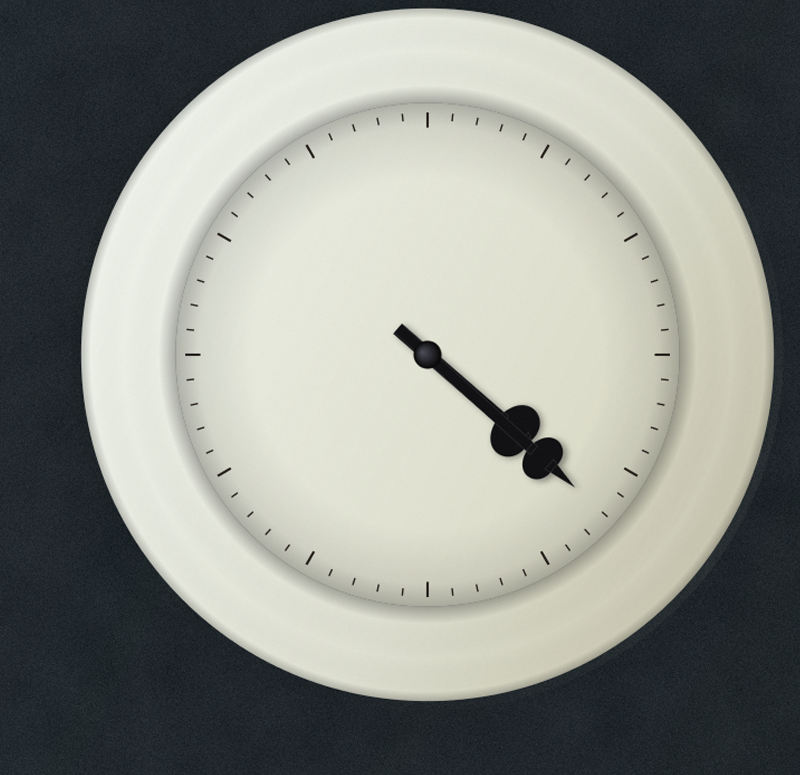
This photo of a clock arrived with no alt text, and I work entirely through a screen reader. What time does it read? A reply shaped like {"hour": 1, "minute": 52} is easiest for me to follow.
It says {"hour": 4, "minute": 22}
